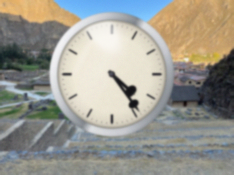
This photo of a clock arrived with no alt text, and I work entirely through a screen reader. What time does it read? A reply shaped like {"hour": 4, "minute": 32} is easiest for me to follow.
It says {"hour": 4, "minute": 24}
